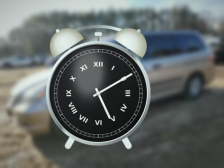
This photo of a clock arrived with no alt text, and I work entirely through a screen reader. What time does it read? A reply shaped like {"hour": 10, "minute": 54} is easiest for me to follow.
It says {"hour": 5, "minute": 10}
